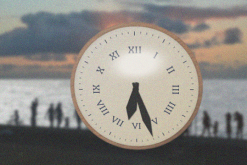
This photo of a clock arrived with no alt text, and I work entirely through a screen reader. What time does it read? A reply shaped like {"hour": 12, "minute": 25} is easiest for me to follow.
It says {"hour": 6, "minute": 27}
